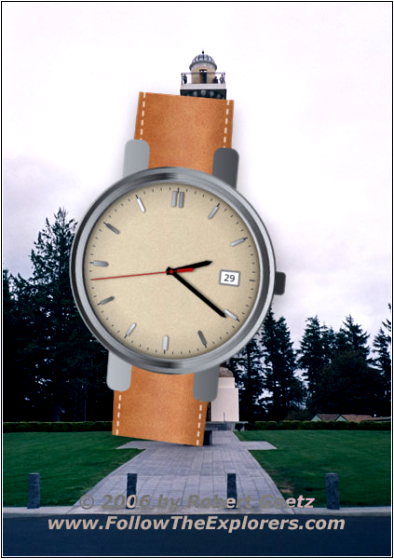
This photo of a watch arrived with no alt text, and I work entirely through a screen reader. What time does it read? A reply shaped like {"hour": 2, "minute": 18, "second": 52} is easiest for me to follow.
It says {"hour": 2, "minute": 20, "second": 43}
